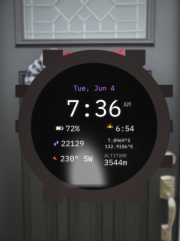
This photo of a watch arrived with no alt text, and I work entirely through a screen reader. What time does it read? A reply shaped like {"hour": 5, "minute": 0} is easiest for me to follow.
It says {"hour": 7, "minute": 36}
